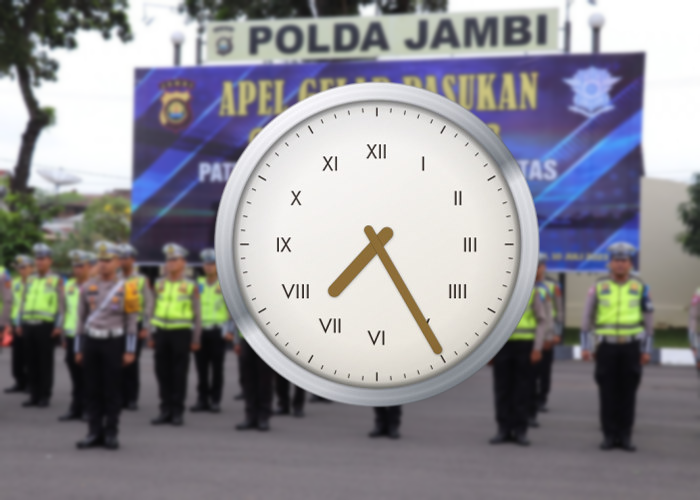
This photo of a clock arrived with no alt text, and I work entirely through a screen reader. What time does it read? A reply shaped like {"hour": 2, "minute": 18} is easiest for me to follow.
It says {"hour": 7, "minute": 25}
